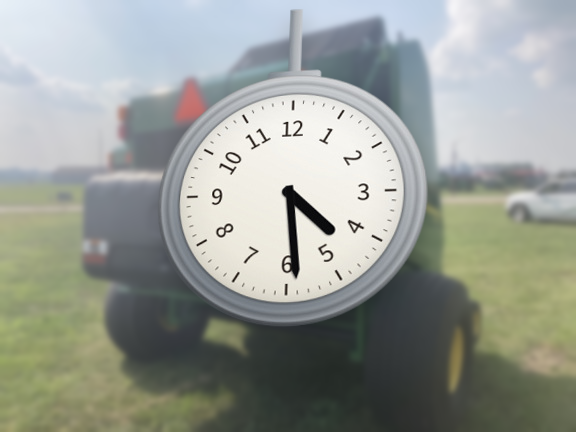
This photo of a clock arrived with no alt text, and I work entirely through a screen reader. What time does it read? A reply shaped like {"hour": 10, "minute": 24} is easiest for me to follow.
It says {"hour": 4, "minute": 29}
